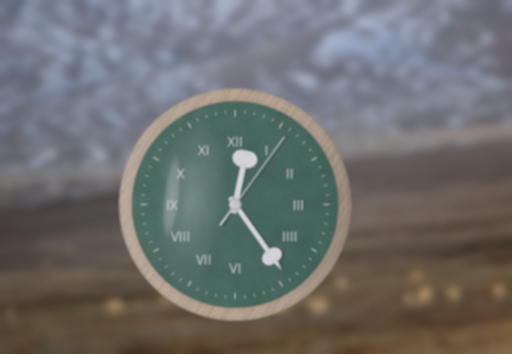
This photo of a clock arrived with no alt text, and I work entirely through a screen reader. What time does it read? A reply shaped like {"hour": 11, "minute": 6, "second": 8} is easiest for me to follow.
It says {"hour": 12, "minute": 24, "second": 6}
